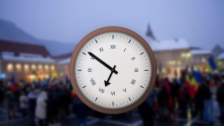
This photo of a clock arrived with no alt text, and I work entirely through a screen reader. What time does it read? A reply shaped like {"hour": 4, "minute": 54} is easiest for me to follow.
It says {"hour": 6, "minute": 51}
